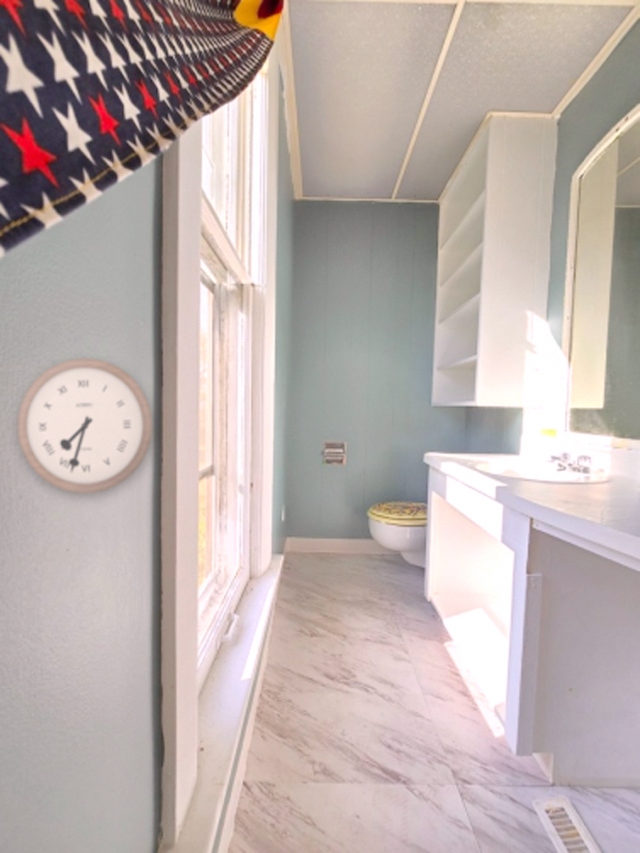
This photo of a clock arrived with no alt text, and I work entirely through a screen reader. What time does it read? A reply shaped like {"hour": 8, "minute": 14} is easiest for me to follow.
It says {"hour": 7, "minute": 33}
